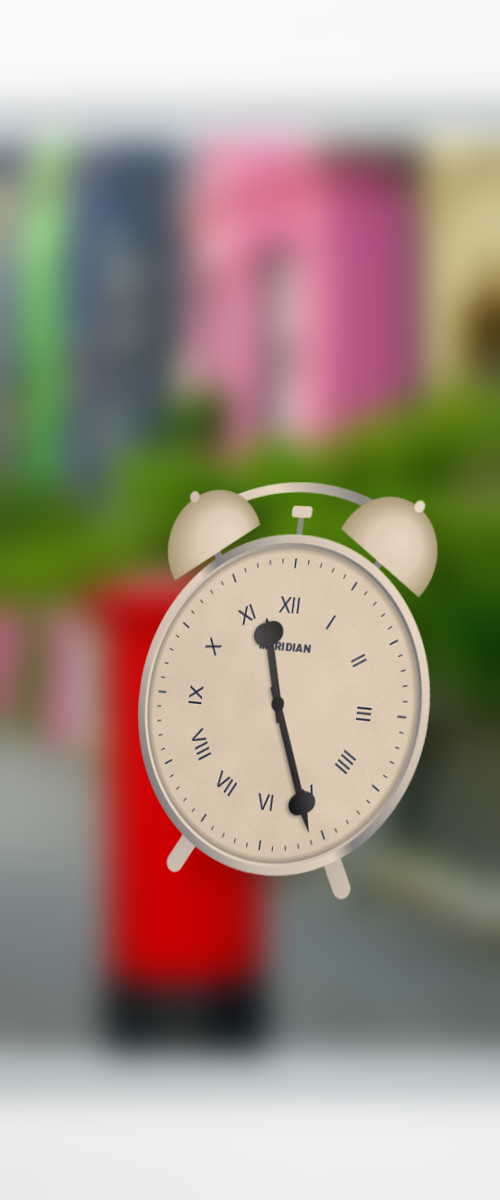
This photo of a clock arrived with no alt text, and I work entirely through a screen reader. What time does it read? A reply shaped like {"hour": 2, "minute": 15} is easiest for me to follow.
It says {"hour": 11, "minute": 26}
